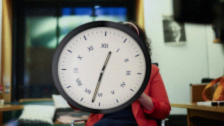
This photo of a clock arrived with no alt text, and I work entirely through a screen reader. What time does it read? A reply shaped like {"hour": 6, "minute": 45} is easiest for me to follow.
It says {"hour": 12, "minute": 32}
